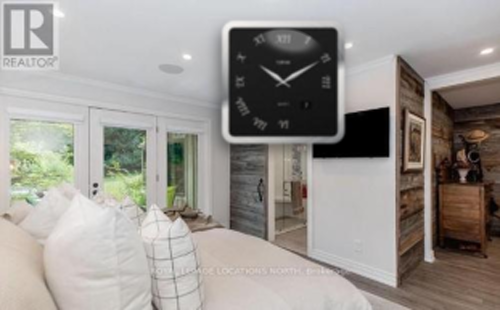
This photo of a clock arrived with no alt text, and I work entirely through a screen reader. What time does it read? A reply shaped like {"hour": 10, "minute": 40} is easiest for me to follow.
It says {"hour": 10, "minute": 10}
